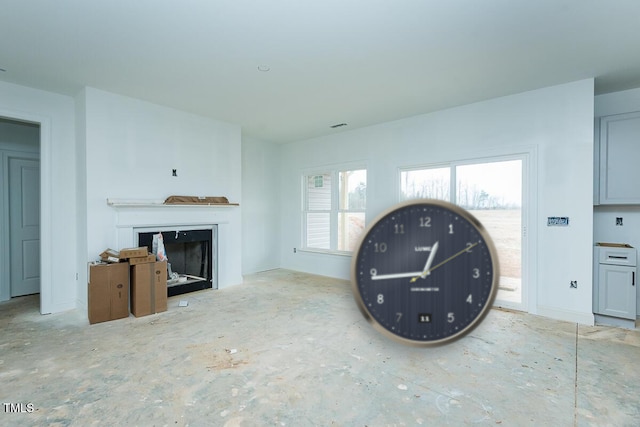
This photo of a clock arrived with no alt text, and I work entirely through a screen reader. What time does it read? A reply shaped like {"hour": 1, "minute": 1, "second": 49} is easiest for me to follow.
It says {"hour": 12, "minute": 44, "second": 10}
